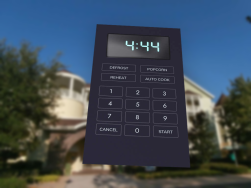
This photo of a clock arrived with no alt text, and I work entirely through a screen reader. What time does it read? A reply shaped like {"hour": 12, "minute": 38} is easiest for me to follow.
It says {"hour": 4, "minute": 44}
